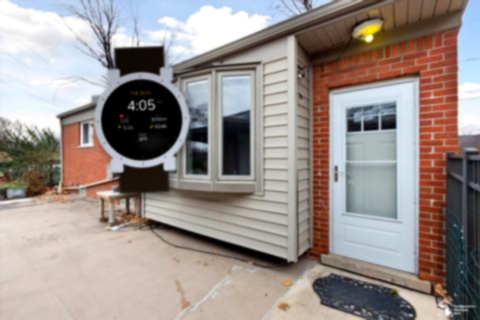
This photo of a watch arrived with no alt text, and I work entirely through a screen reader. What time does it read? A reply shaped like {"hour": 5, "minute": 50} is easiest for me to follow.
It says {"hour": 4, "minute": 5}
